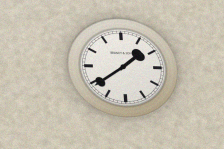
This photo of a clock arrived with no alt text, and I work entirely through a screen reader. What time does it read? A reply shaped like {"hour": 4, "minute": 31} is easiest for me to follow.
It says {"hour": 1, "minute": 39}
